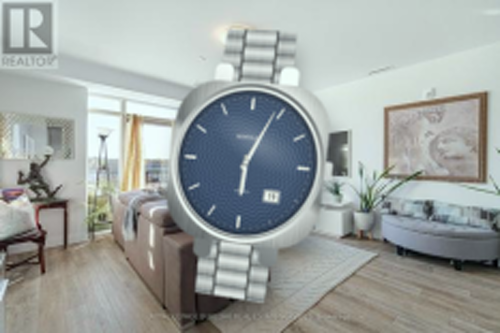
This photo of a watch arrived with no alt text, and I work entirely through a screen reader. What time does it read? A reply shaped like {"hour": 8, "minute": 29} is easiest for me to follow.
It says {"hour": 6, "minute": 4}
